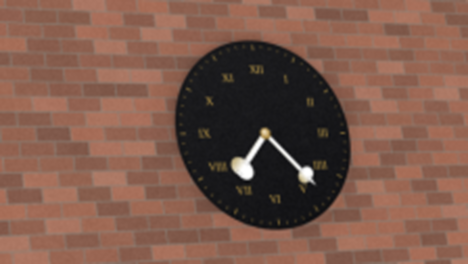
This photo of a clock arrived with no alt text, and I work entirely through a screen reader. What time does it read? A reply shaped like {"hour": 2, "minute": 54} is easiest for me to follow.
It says {"hour": 7, "minute": 23}
